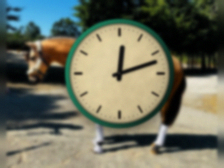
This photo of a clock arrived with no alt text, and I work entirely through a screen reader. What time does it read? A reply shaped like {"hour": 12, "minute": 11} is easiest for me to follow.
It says {"hour": 12, "minute": 12}
